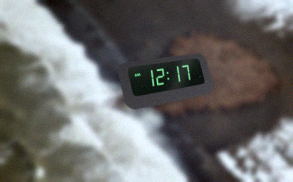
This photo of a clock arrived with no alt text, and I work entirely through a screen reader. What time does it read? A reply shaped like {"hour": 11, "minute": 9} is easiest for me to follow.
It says {"hour": 12, "minute": 17}
